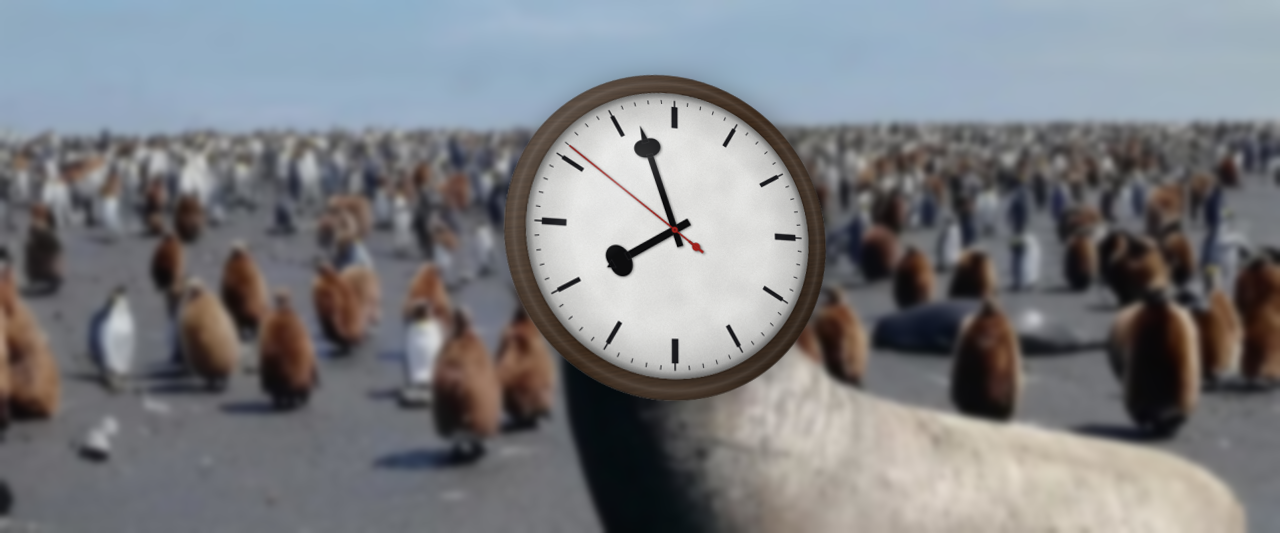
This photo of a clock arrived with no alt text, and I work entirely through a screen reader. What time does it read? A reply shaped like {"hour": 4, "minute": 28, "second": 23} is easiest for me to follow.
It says {"hour": 7, "minute": 56, "second": 51}
